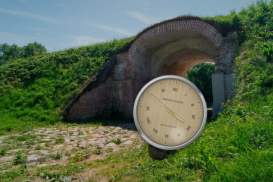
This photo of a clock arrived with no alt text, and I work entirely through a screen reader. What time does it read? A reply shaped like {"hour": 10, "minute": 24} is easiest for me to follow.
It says {"hour": 3, "minute": 50}
